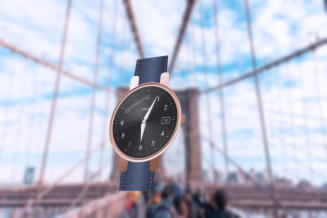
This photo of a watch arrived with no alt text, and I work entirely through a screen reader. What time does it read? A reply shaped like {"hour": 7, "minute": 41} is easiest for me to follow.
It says {"hour": 6, "minute": 4}
